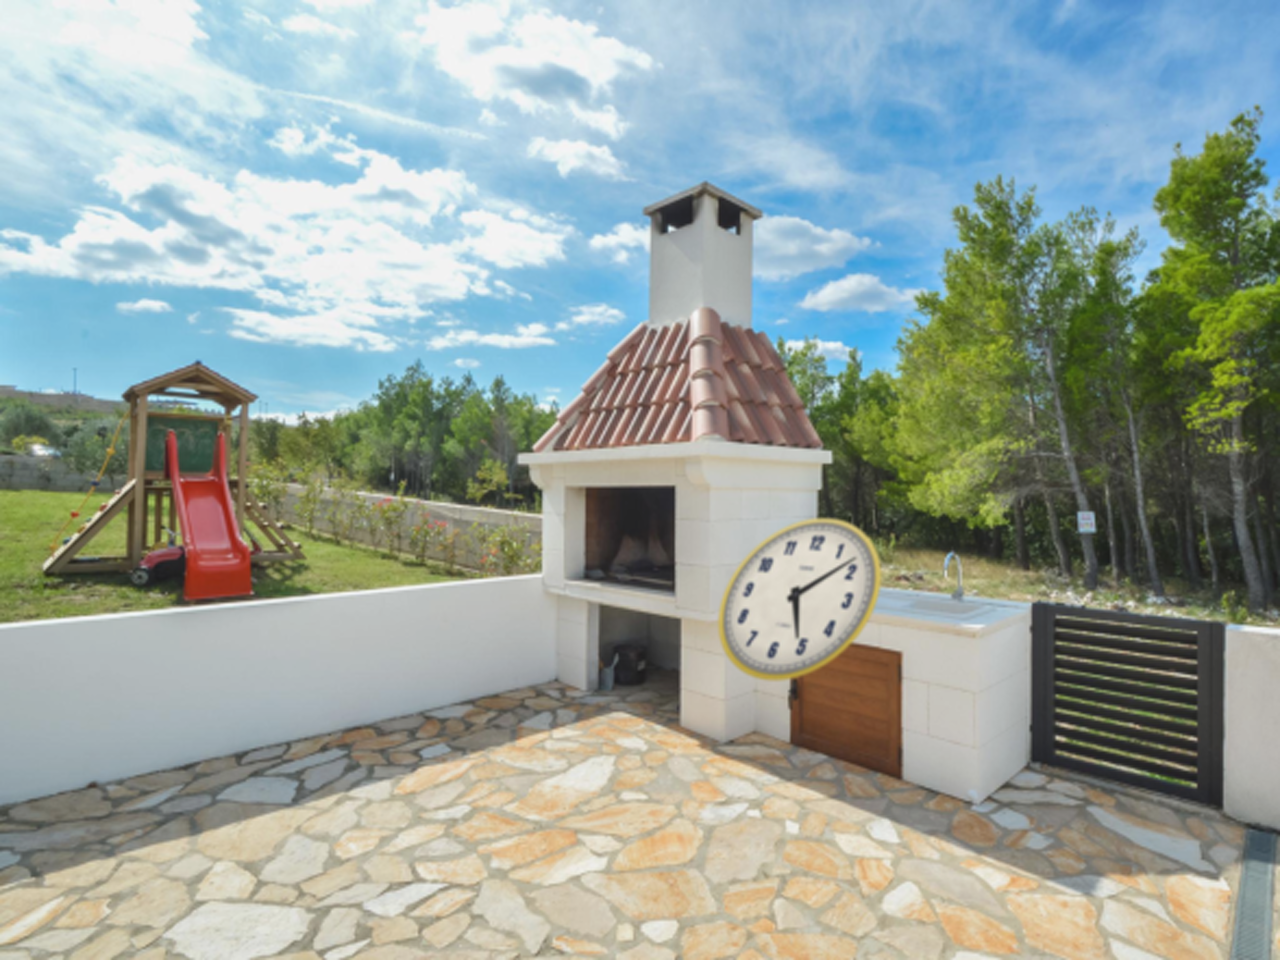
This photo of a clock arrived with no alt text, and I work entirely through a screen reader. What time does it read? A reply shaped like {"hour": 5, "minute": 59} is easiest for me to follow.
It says {"hour": 5, "minute": 8}
